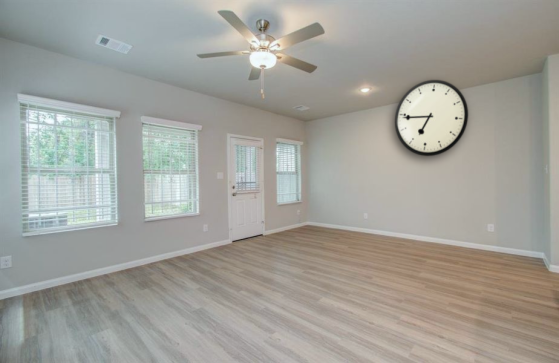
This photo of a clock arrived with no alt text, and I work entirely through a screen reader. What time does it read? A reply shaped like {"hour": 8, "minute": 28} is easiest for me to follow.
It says {"hour": 6, "minute": 44}
